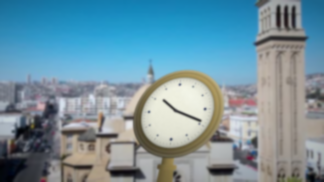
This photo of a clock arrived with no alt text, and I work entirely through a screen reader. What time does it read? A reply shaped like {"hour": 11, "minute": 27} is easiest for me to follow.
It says {"hour": 10, "minute": 19}
